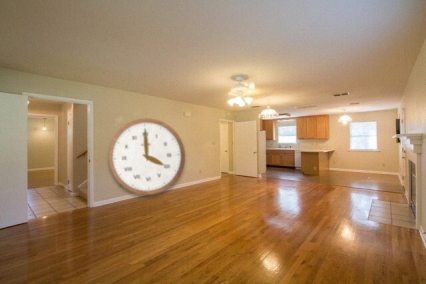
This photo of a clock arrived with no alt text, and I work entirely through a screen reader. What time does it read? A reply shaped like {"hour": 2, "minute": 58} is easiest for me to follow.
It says {"hour": 4, "minute": 0}
